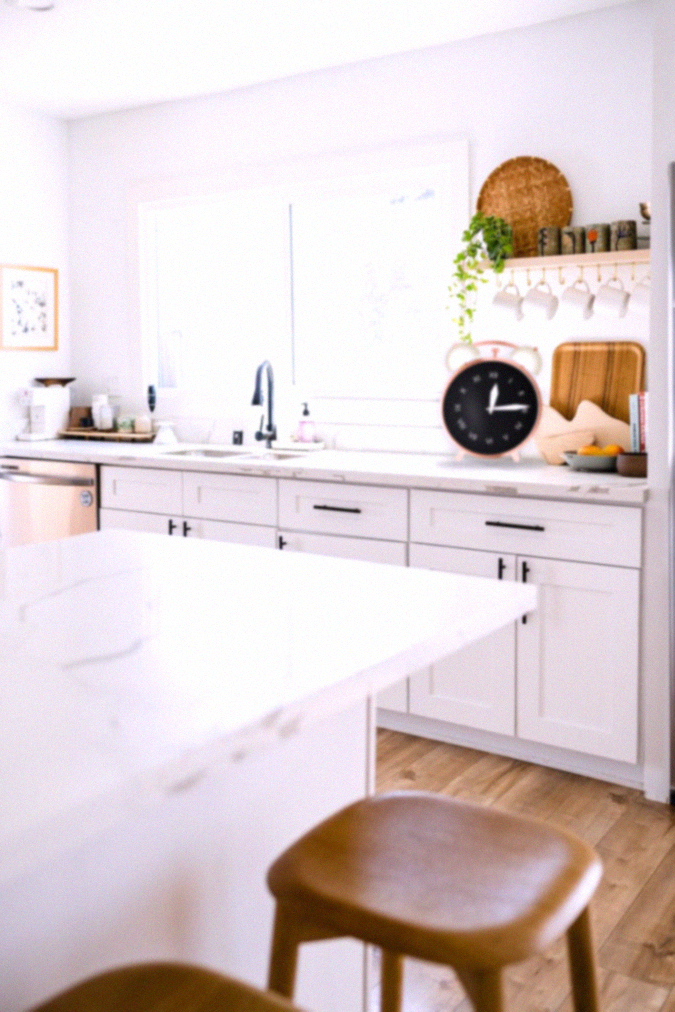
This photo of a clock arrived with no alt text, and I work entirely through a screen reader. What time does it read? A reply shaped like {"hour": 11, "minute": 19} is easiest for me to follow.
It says {"hour": 12, "minute": 14}
